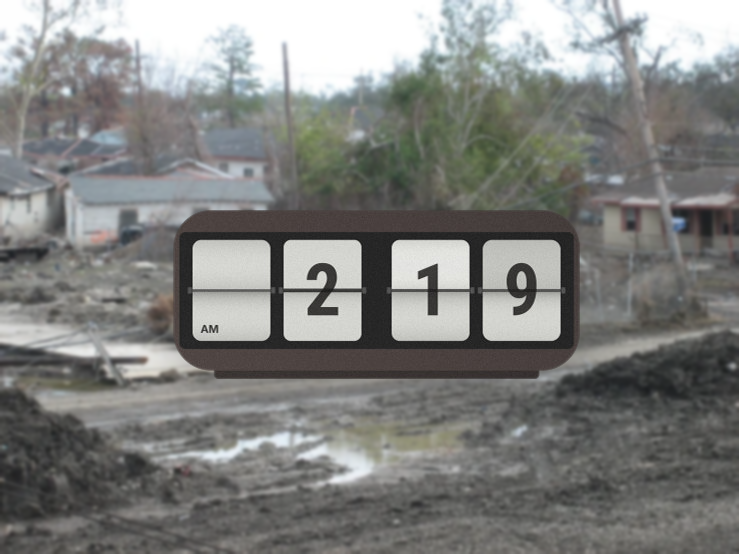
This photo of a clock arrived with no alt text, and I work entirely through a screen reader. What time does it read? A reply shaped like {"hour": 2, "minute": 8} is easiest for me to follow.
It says {"hour": 2, "minute": 19}
